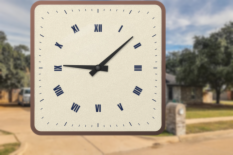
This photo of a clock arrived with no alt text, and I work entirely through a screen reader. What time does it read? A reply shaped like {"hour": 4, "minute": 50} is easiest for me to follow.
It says {"hour": 9, "minute": 8}
